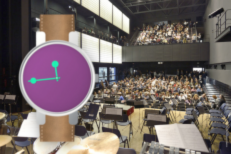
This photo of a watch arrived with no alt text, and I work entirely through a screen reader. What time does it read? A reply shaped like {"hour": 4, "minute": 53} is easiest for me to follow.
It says {"hour": 11, "minute": 44}
